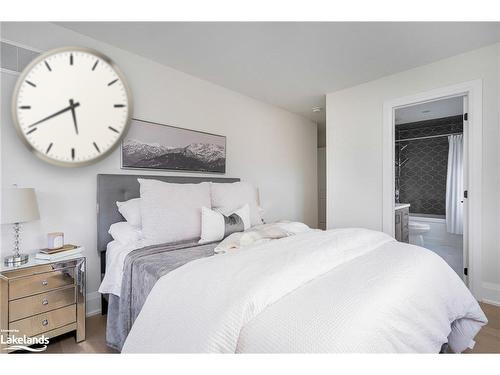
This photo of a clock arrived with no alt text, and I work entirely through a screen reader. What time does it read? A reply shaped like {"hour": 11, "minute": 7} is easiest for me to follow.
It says {"hour": 5, "minute": 41}
